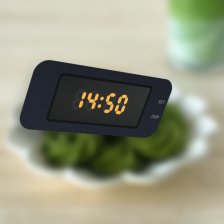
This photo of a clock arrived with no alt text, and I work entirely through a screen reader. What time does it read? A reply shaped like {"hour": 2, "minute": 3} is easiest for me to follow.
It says {"hour": 14, "minute": 50}
